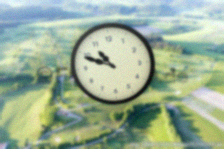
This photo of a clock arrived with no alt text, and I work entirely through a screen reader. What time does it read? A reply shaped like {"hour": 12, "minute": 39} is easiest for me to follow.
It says {"hour": 10, "minute": 49}
